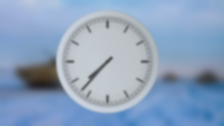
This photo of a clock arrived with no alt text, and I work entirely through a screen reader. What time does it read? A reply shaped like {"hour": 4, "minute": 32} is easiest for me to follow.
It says {"hour": 7, "minute": 37}
